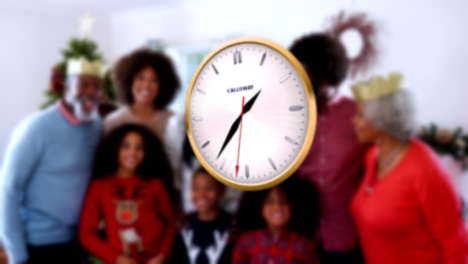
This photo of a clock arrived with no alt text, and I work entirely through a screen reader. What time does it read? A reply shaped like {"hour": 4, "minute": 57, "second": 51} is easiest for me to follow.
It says {"hour": 1, "minute": 36, "second": 32}
